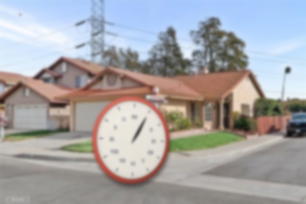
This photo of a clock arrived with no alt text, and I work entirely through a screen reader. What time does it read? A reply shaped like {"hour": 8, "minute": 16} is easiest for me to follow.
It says {"hour": 1, "minute": 5}
